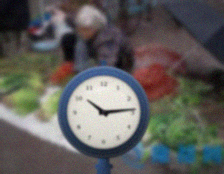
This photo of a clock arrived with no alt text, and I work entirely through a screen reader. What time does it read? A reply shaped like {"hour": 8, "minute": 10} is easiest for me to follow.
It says {"hour": 10, "minute": 14}
